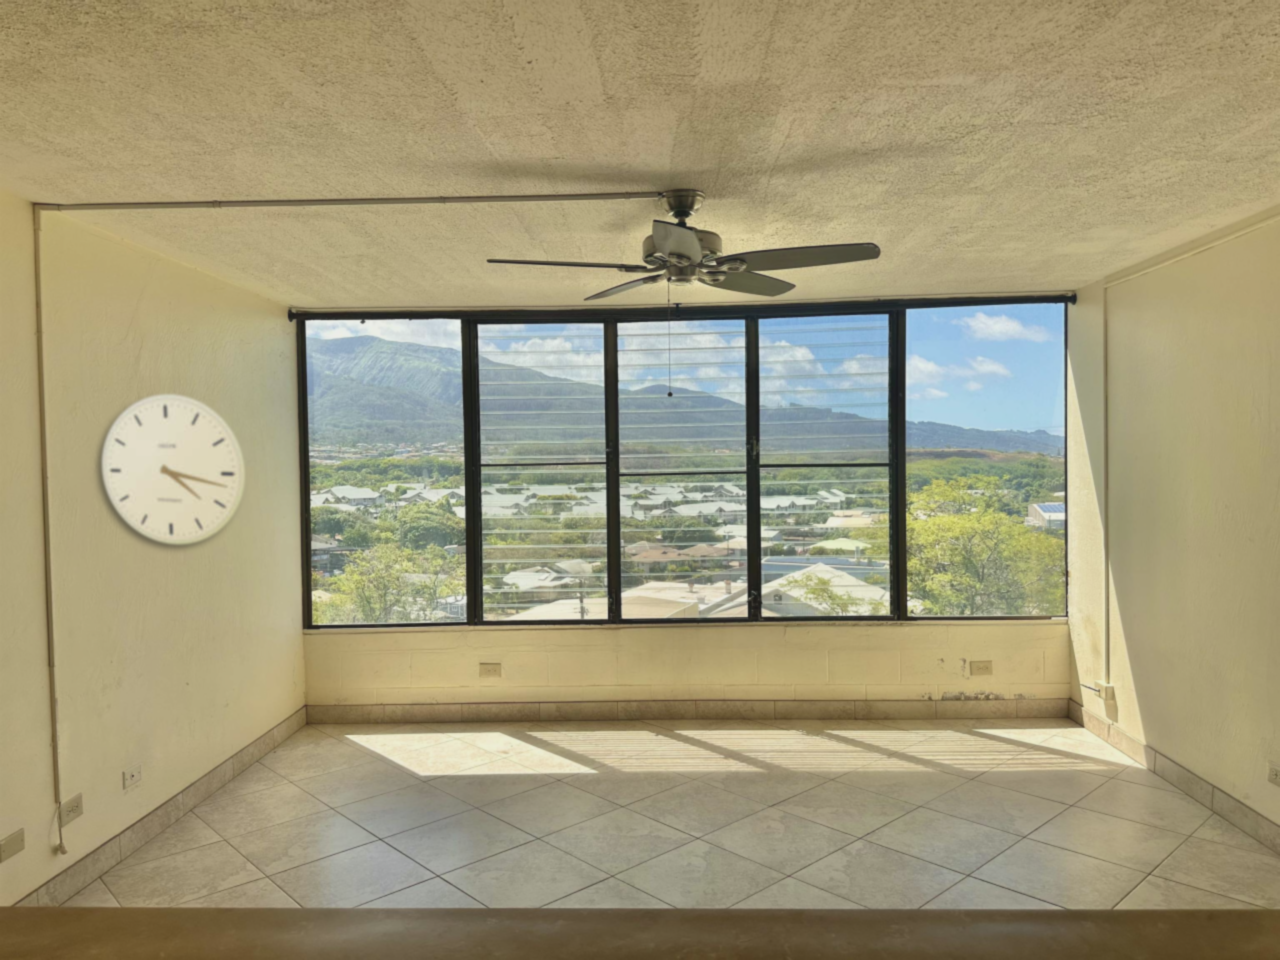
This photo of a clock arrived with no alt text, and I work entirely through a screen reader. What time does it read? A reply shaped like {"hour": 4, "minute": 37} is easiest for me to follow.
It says {"hour": 4, "minute": 17}
